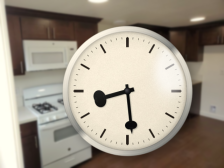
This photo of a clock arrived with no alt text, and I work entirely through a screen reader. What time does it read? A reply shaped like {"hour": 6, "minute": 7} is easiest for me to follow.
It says {"hour": 8, "minute": 29}
